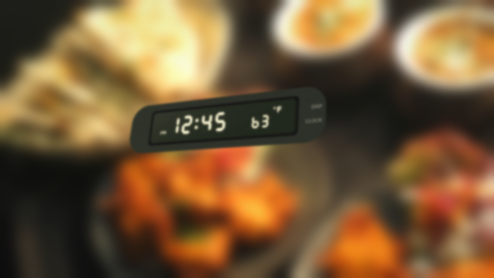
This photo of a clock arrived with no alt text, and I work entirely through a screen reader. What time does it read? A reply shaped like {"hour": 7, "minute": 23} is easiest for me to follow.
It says {"hour": 12, "minute": 45}
